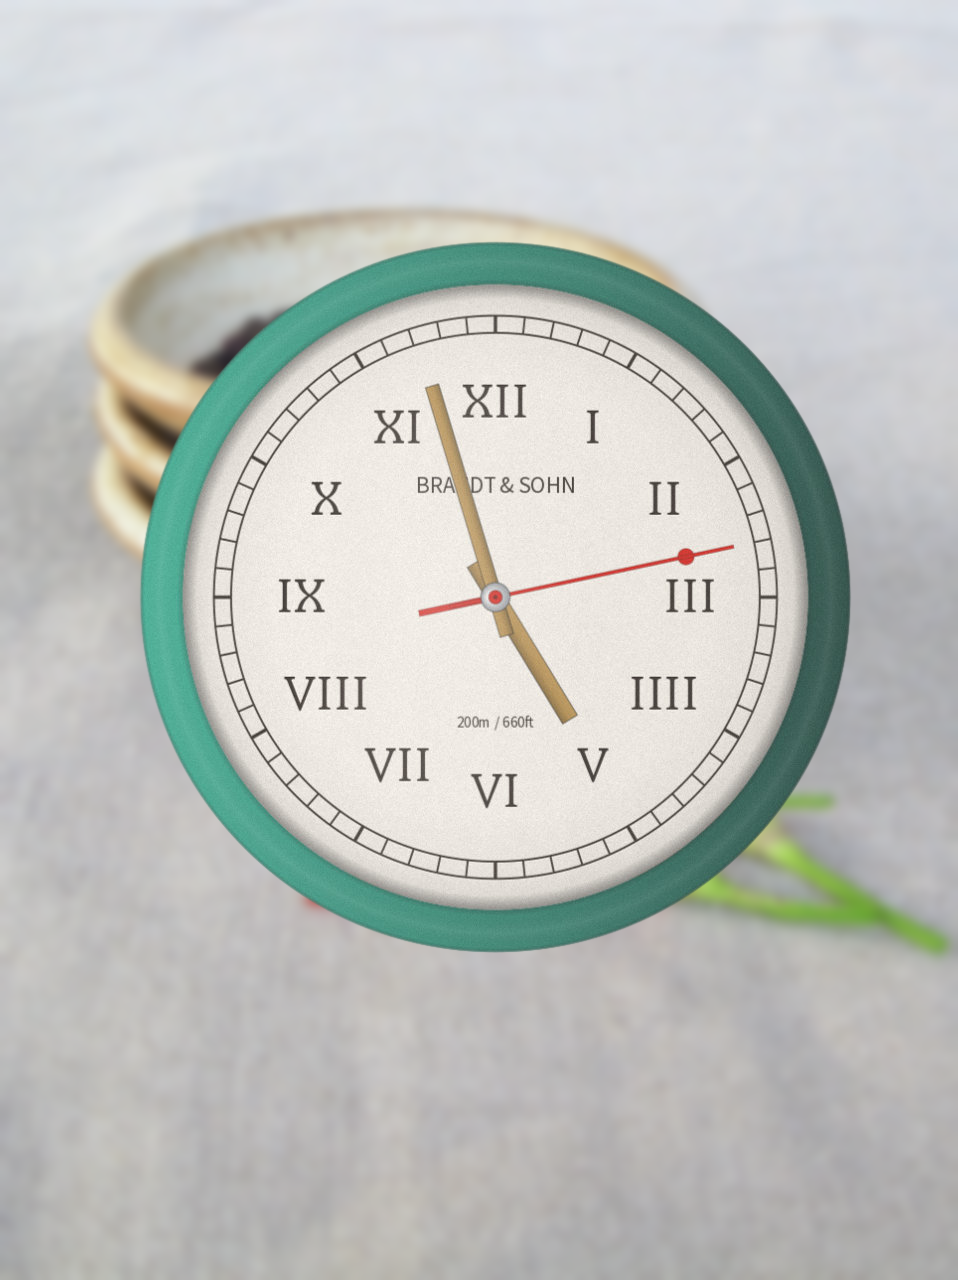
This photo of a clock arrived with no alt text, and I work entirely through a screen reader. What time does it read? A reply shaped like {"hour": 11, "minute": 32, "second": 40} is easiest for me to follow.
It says {"hour": 4, "minute": 57, "second": 13}
